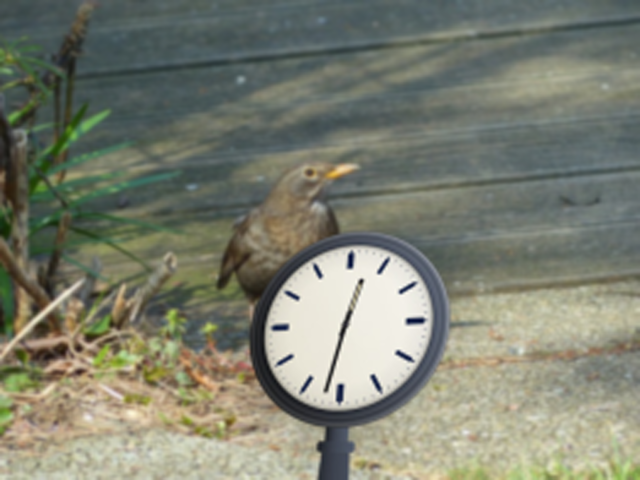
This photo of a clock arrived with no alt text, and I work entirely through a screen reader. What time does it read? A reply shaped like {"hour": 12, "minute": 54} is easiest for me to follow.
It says {"hour": 12, "minute": 32}
